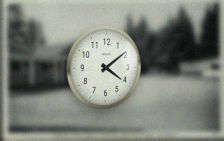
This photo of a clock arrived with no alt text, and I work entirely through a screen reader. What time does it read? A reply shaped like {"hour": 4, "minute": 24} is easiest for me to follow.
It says {"hour": 4, "minute": 9}
